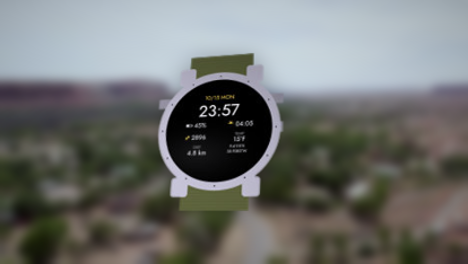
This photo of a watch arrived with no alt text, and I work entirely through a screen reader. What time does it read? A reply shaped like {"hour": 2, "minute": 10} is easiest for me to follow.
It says {"hour": 23, "minute": 57}
